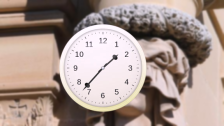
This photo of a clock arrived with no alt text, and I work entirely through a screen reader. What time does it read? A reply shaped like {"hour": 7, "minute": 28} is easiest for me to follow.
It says {"hour": 1, "minute": 37}
